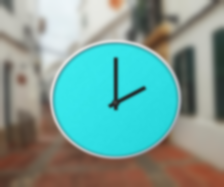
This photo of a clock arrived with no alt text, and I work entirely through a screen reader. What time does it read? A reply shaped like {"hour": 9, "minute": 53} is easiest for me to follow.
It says {"hour": 2, "minute": 0}
